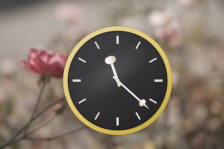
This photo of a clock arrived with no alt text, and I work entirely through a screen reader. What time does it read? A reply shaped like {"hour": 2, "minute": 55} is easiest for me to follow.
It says {"hour": 11, "minute": 22}
